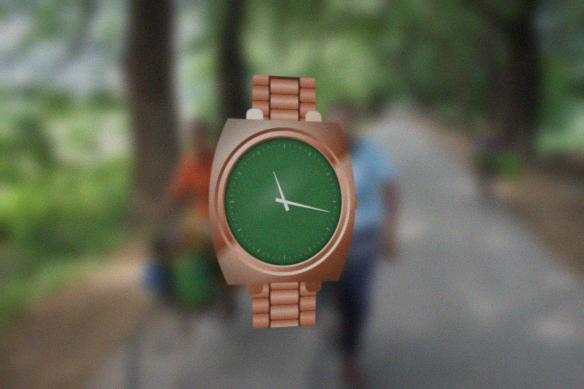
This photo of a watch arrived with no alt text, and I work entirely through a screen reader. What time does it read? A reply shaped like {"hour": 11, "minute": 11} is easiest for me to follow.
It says {"hour": 11, "minute": 17}
